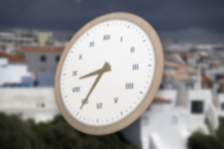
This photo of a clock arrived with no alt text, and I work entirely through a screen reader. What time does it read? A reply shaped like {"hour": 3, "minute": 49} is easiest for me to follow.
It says {"hour": 8, "minute": 35}
